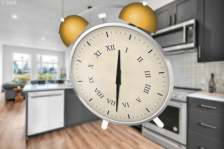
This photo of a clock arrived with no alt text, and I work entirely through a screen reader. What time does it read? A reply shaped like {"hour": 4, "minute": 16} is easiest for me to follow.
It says {"hour": 12, "minute": 33}
